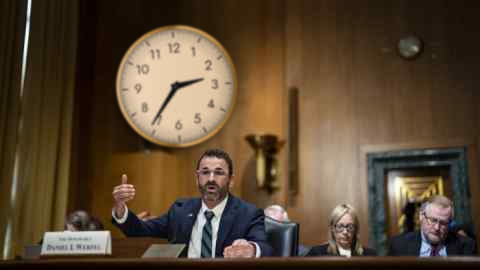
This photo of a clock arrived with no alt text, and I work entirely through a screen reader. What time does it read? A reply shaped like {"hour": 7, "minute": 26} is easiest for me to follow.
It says {"hour": 2, "minute": 36}
